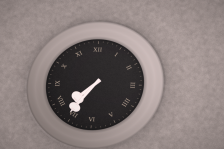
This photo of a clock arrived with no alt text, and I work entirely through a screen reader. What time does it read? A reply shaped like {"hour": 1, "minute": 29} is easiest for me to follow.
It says {"hour": 7, "minute": 36}
